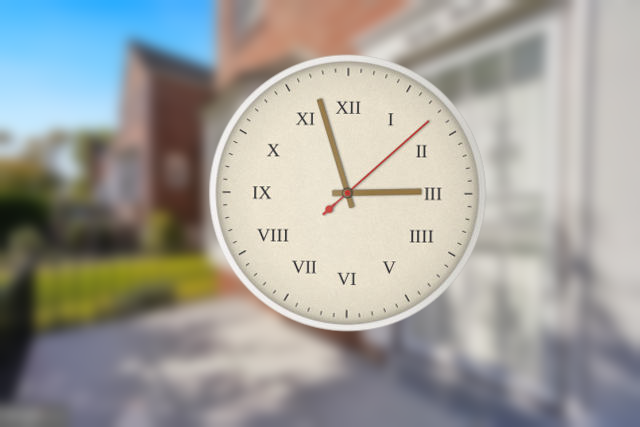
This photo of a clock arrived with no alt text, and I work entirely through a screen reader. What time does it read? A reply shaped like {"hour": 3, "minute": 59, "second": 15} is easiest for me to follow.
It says {"hour": 2, "minute": 57, "second": 8}
